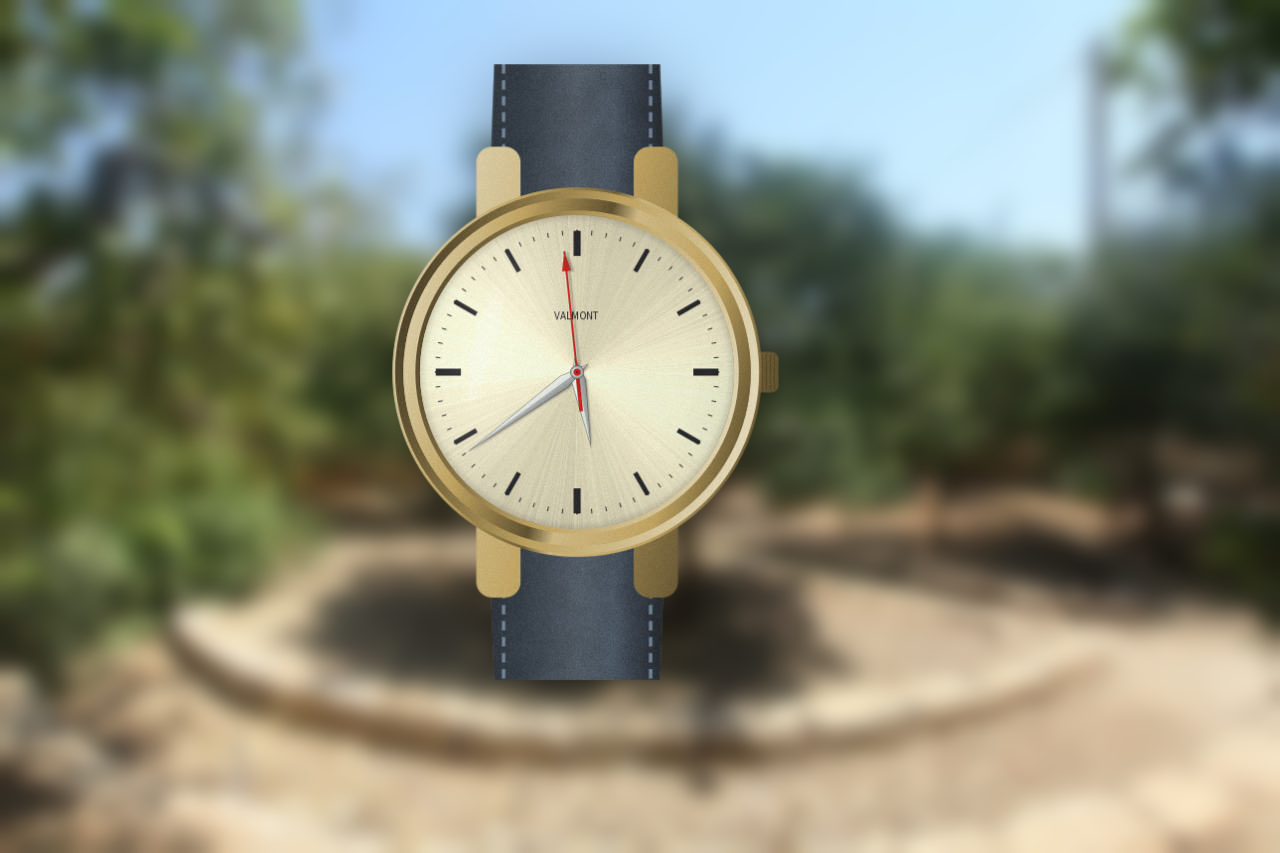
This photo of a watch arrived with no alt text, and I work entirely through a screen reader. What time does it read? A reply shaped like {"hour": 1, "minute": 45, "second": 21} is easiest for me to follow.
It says {"hour": 5, "minute": 38, "second": 59}
